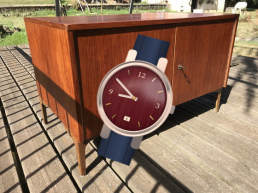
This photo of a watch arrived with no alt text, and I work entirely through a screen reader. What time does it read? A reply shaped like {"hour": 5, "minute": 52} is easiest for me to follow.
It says {"hour": 8, "minute": 50}
